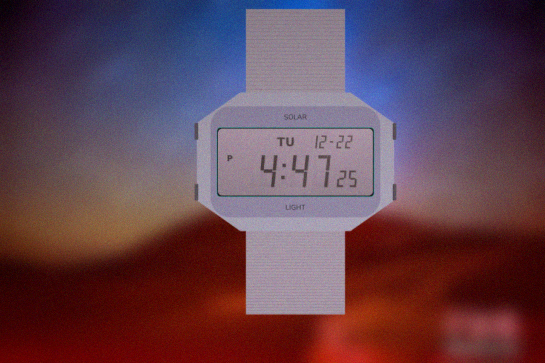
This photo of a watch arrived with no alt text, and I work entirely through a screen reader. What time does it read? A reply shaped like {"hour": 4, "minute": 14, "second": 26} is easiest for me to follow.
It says {"hour": 4, "minute": 47, "second": 25}
